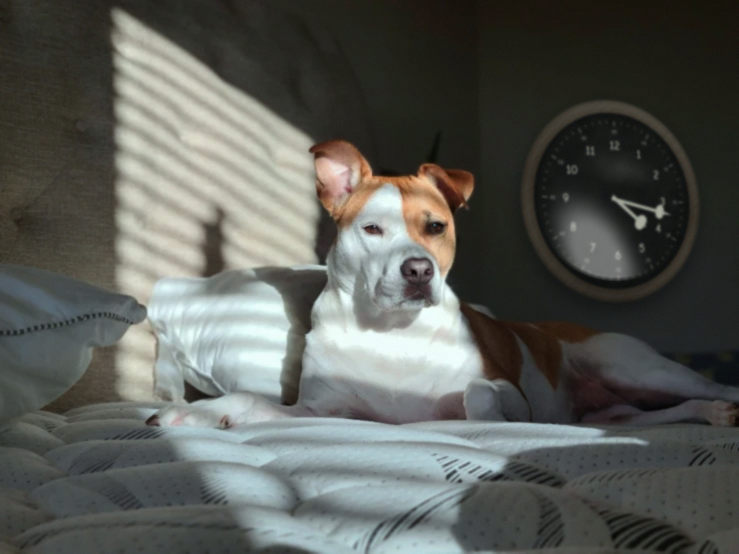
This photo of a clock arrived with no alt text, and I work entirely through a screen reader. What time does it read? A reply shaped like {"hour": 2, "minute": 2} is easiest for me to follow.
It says {"hour": 4, "minute": 17}
